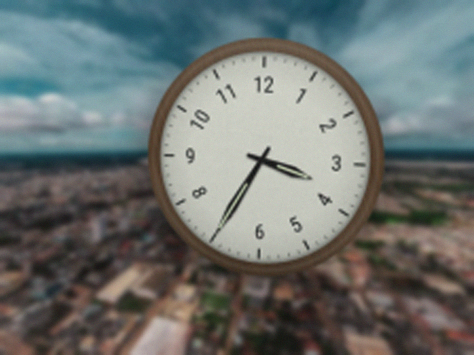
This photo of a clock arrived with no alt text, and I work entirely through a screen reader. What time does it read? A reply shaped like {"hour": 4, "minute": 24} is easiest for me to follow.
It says {"hour": 3, "minute": 35}
